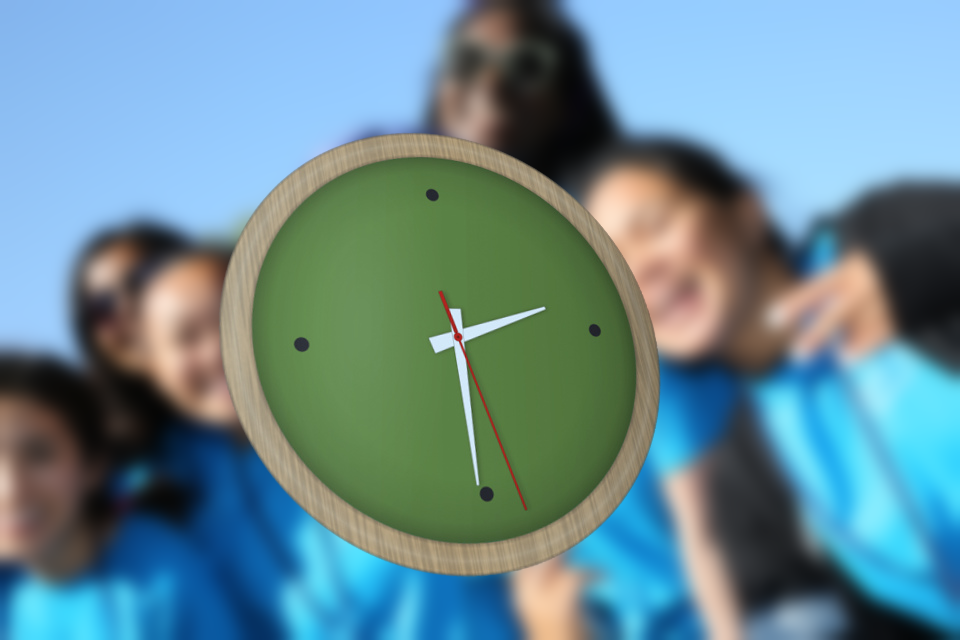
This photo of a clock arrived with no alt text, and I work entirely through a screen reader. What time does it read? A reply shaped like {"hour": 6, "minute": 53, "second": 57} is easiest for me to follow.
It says {"hour": 2, "minute": 30, "second": 28}
